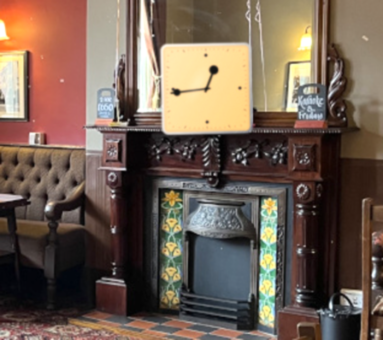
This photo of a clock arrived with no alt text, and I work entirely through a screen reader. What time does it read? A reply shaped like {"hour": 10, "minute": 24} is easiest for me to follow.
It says {"hour": 12, "minute": 44}
